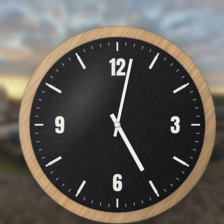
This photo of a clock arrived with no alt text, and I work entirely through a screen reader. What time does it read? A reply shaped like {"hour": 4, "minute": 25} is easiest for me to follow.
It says {"hour": 5, "minute": 2}
